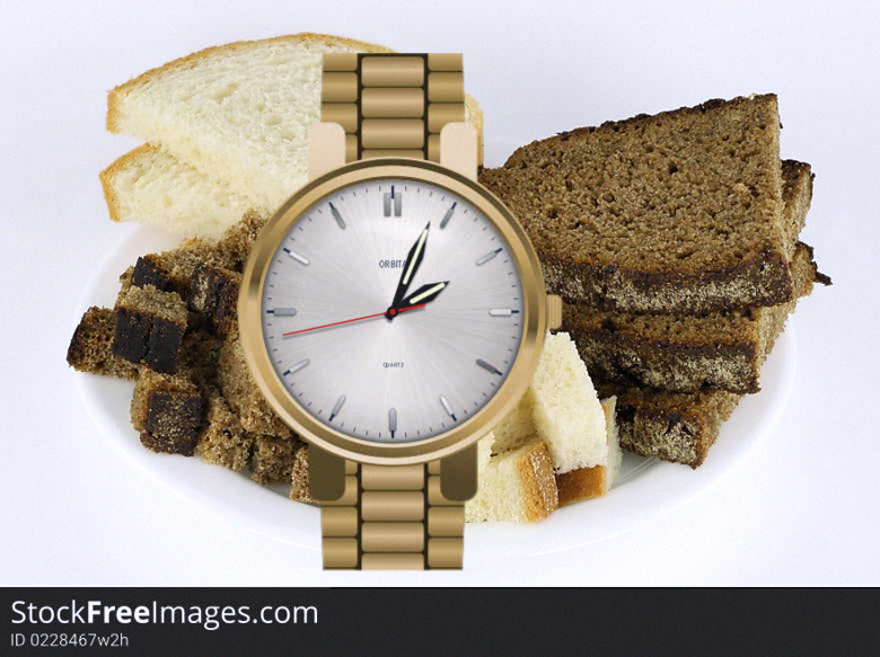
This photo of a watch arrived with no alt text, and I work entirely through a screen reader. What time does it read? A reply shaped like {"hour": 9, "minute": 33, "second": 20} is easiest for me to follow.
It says {"hour": 2, "minute": 3, "second": 43}
